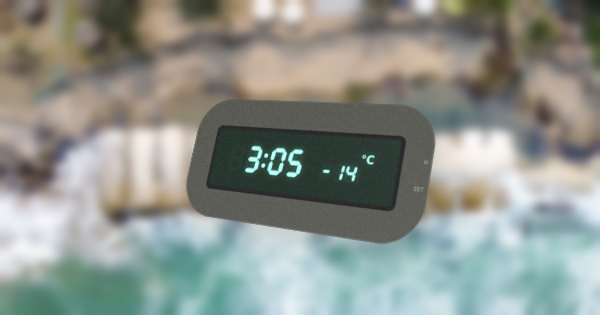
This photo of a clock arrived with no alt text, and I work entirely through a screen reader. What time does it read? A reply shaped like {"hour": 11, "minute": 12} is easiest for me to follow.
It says {"hour": 3, "minute": 5}
